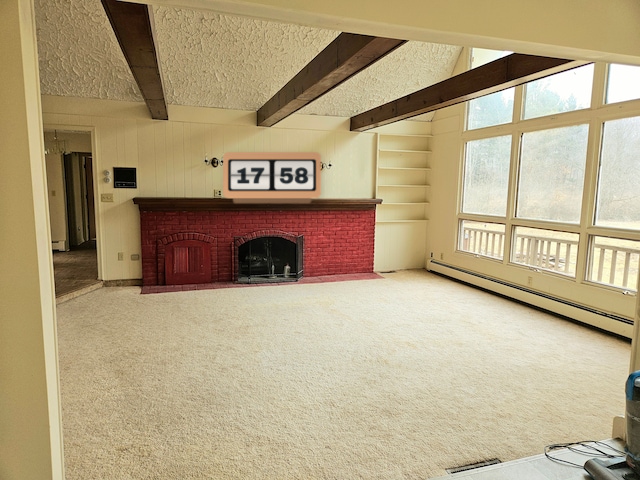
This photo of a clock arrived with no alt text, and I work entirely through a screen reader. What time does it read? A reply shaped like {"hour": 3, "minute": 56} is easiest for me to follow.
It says {"hour": 17, "minute": 58}
